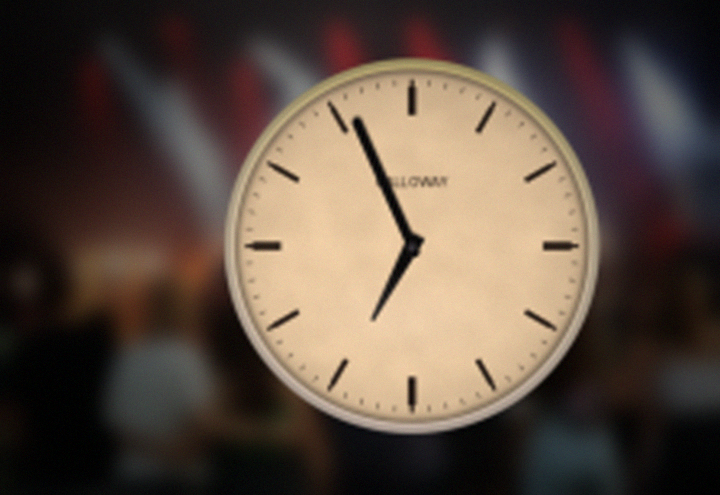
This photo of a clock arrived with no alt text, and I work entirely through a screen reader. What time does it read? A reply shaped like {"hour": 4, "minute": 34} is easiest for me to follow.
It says {"hour": 6, "minute": 56}
